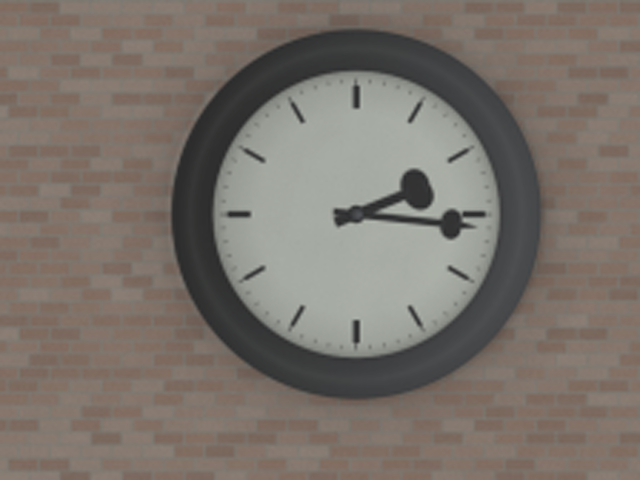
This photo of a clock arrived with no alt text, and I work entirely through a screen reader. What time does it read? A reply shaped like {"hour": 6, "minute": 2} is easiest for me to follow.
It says {"hour": 2, "minute": 16}
